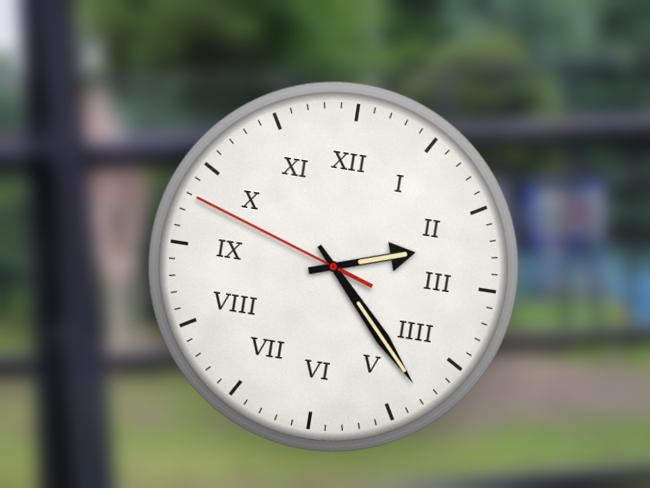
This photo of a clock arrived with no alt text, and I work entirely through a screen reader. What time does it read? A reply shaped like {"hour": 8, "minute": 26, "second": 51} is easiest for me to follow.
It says {"hour": 2, "minute": 22, "second": 48}
